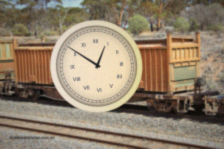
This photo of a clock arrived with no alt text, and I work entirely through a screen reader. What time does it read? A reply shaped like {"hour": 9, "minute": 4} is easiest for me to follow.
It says {"hour": 12, "minute": 51}
